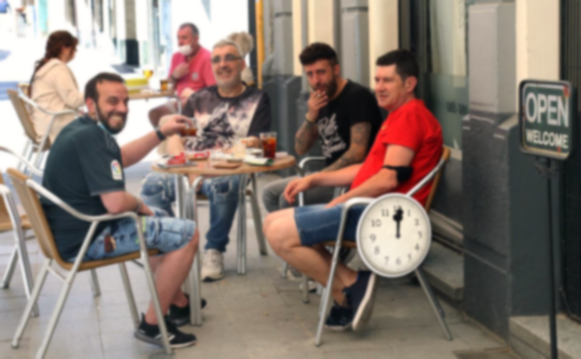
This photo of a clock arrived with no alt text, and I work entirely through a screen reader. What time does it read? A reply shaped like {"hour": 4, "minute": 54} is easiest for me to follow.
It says {"hour": 12, "minute": 1}
